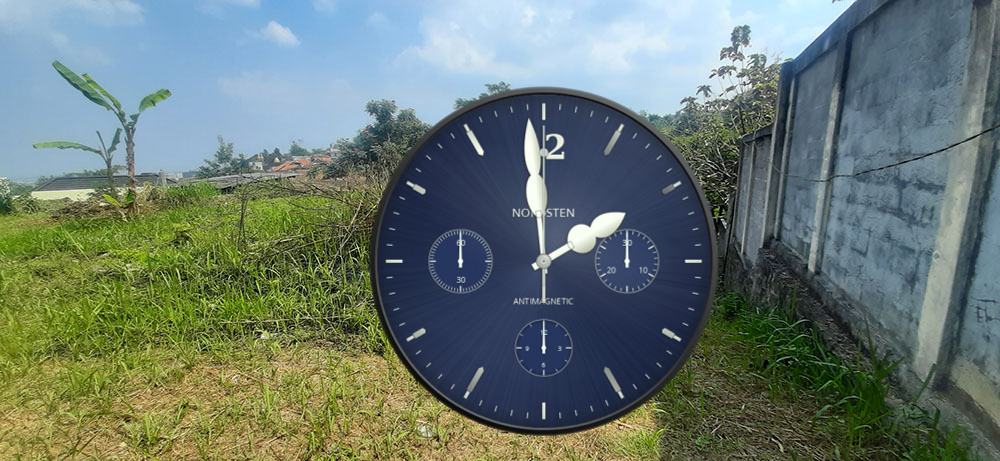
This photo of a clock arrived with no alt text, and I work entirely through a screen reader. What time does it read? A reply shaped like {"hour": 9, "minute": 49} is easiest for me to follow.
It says {"hour": 1, "minute": 59}
